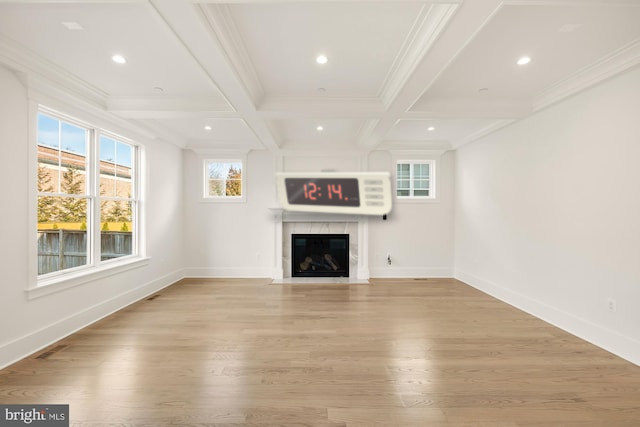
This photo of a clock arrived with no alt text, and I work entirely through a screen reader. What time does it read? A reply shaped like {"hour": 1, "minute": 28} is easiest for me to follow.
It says {"hour": 12, "minute": 14}
